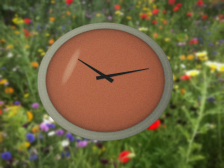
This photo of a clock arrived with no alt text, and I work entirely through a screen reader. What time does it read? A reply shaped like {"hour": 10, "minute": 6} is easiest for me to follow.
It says {"hour": 10, "minute": 13}
